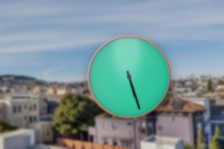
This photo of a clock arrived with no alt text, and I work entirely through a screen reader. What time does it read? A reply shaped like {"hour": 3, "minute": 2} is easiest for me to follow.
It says {"hour": 5, "minute": 27}
